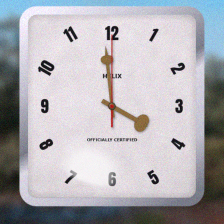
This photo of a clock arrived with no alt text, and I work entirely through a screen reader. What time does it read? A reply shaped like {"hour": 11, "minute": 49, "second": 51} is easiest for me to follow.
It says {"hour": 3, "minute": 59, "second": 0}
